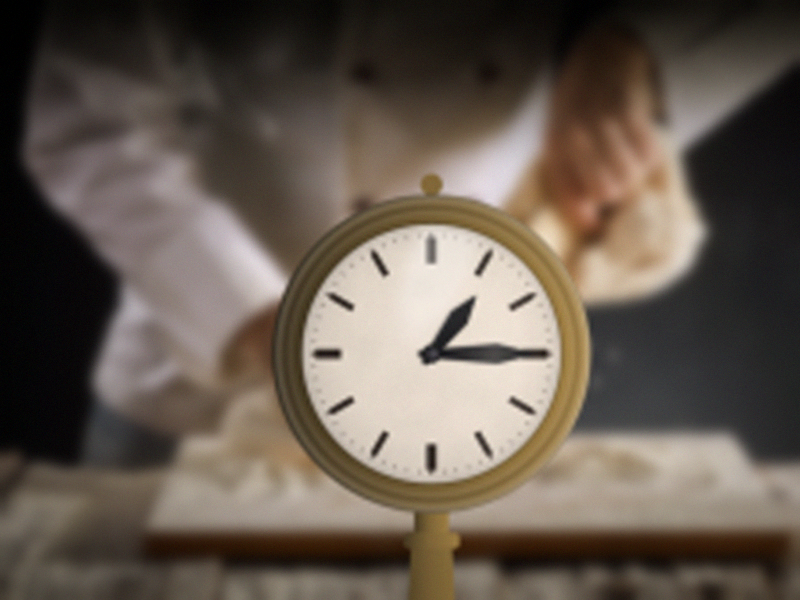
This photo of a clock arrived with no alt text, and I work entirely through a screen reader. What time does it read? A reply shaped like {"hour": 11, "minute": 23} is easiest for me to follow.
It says {"hour": 1, "minute": 15}
